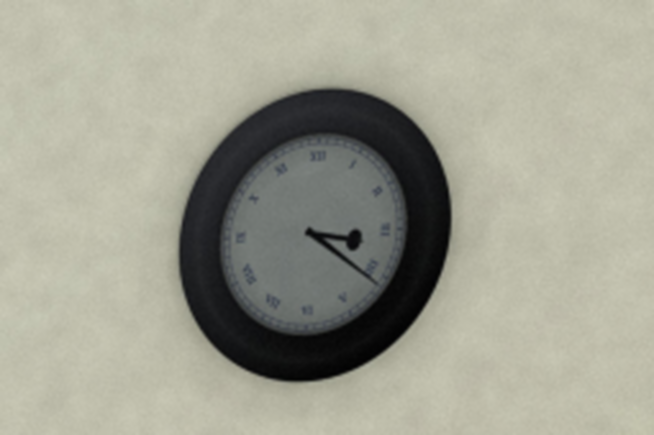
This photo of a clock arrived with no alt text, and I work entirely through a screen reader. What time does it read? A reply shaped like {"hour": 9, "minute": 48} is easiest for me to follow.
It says {"hour": 3, "minute": 21}
